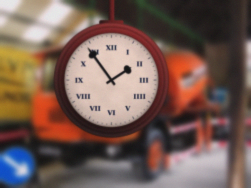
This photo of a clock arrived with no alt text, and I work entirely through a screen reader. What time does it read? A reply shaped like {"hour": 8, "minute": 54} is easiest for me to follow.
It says {"hour": 1, "minute": 54}
